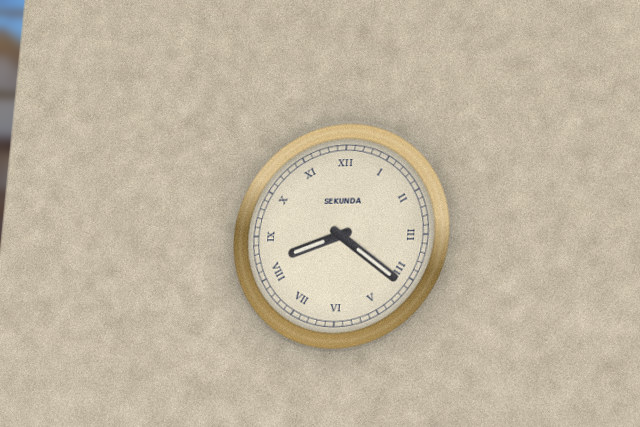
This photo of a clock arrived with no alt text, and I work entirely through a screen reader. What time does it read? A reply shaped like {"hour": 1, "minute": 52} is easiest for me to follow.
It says {"hour": 8, "minute": 21}
